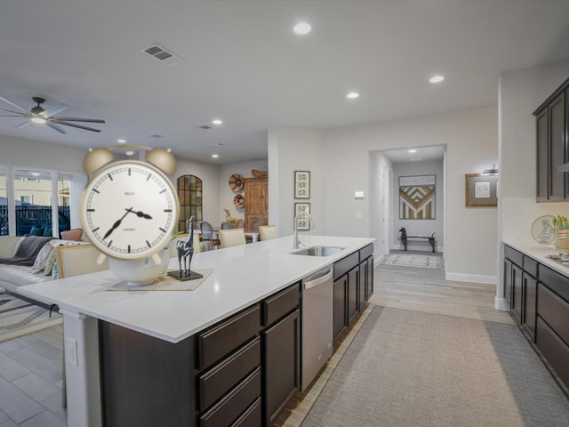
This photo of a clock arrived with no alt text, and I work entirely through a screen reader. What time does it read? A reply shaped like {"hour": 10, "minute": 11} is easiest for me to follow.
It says {"hour": 3, "minute": 37}
